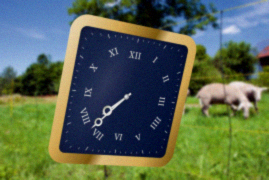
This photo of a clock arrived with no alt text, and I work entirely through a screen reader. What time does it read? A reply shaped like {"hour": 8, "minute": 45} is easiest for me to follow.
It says {"hour": 7, "minute": 37}
